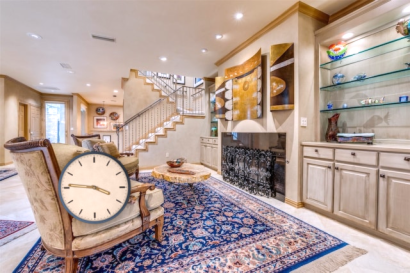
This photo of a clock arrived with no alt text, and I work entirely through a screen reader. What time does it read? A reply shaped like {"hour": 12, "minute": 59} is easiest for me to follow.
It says {"hour": 3, "minute": 46}
